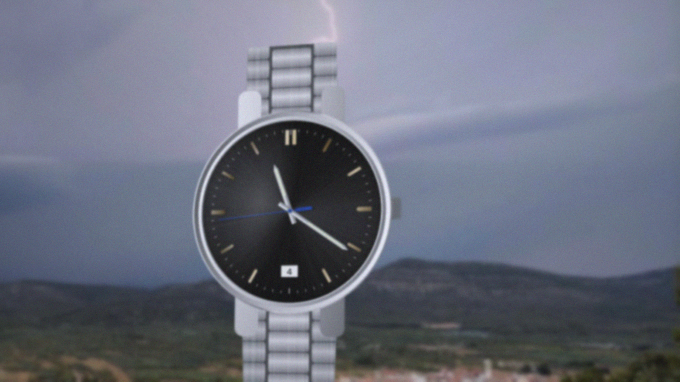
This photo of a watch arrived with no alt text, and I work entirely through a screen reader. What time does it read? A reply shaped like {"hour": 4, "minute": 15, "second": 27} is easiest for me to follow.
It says {"hour": 11, "minute": 20, "second": 44}
